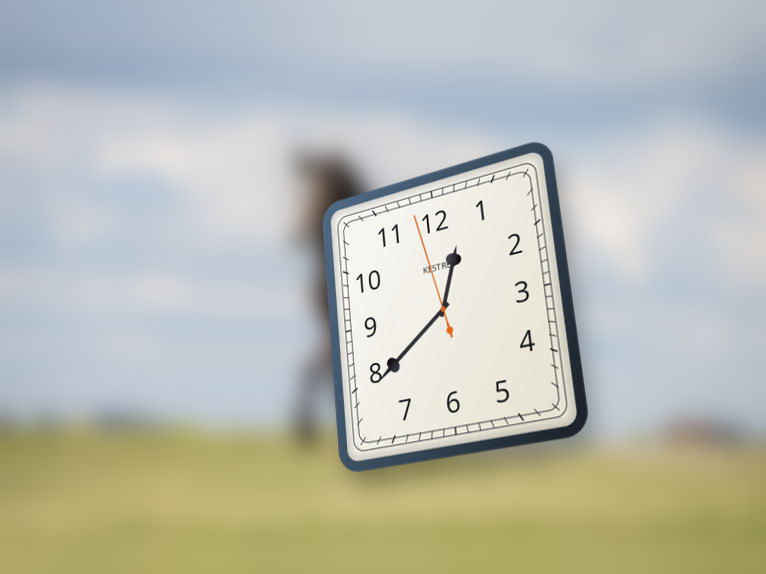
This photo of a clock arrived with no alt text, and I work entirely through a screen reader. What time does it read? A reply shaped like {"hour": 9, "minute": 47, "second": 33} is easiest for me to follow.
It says {"hour": 12, "minute": 38, "second": 58}
